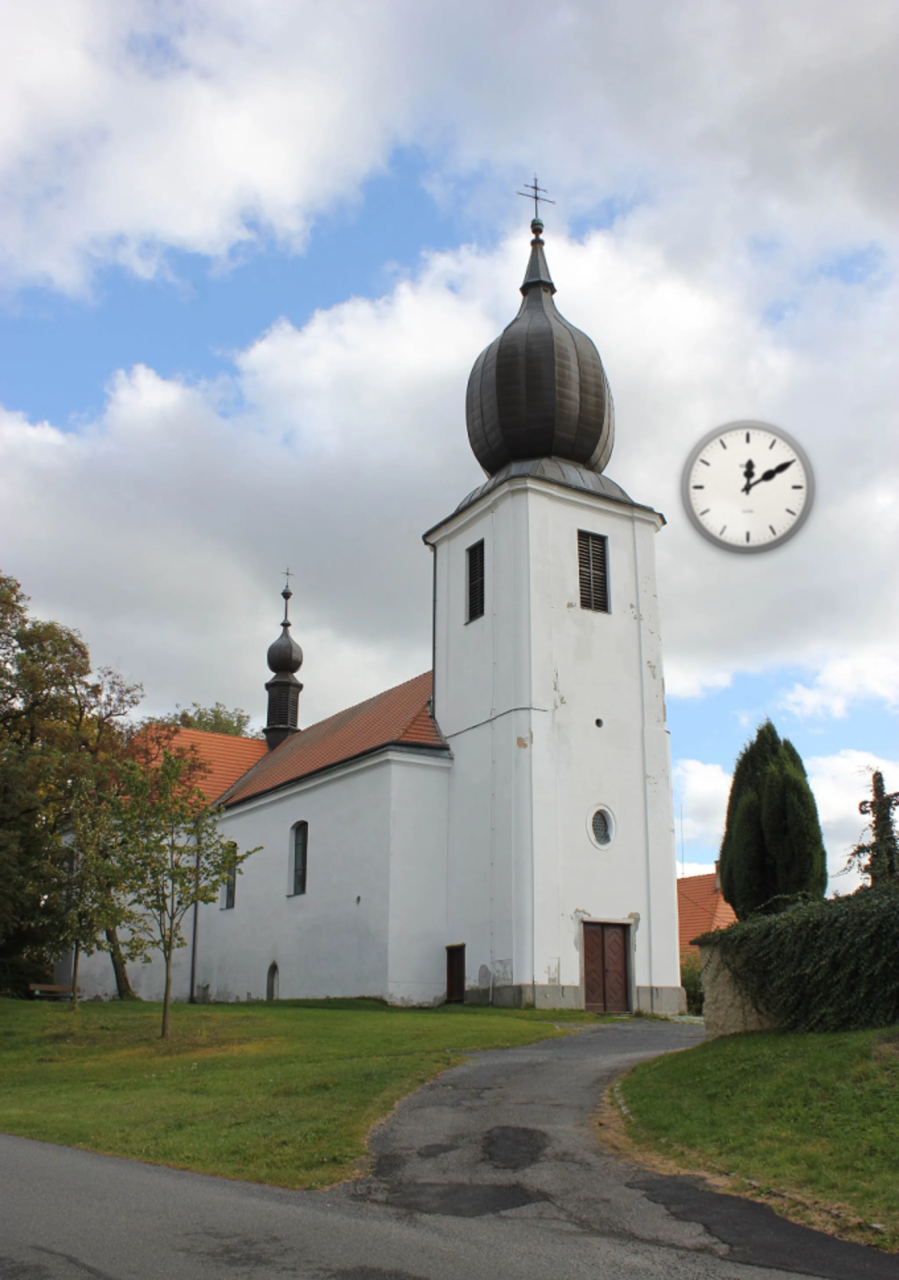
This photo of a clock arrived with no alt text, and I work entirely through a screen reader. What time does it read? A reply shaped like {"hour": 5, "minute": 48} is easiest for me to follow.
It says {"hour": 12, "minute": 10}
